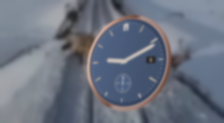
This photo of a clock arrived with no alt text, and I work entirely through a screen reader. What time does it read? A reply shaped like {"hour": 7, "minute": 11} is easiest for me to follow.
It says {"hour": 9, "minute": 11}
